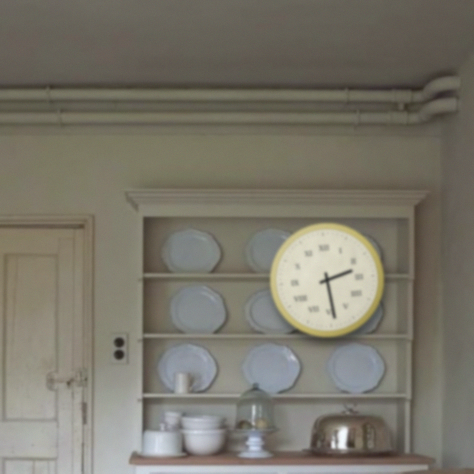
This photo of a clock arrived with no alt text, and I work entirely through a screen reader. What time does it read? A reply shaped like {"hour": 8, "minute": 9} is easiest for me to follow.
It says {"hour": 2, "minute": 29}
